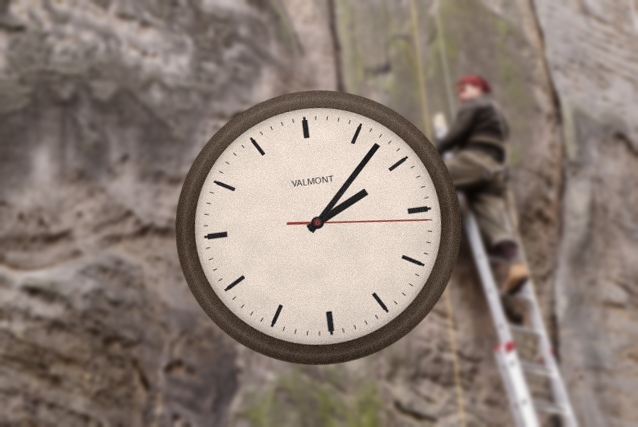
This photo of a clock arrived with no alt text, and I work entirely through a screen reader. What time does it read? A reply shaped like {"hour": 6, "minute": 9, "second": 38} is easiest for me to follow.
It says {"hour": 2, "minute": 7, "second": 16}
